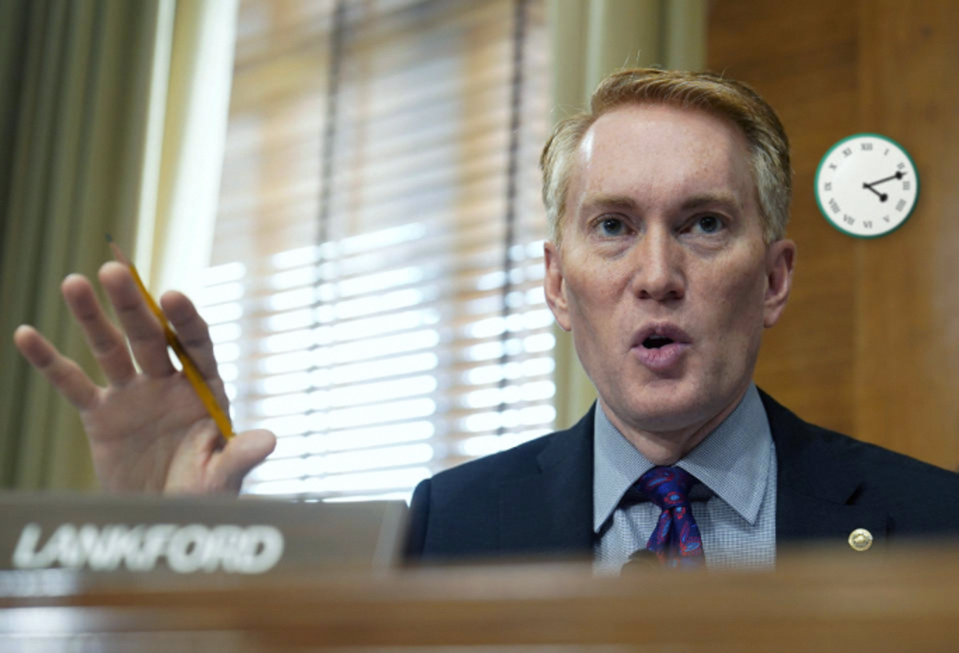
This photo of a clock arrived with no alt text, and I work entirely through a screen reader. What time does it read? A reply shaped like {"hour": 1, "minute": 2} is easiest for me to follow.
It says {"hour": 4, "minute": 12}
